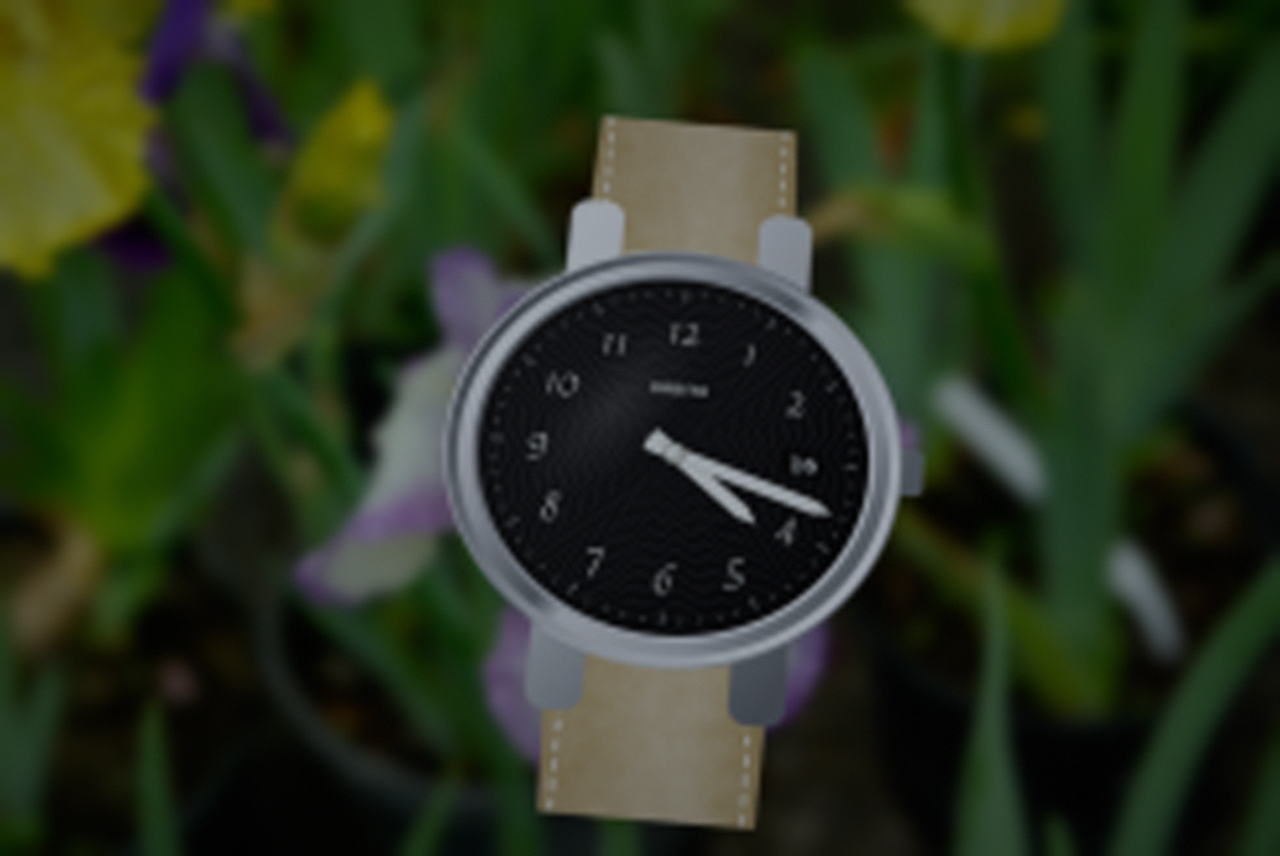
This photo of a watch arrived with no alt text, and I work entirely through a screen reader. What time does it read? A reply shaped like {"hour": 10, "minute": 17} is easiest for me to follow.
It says {"hour": 4, "minute": 18}
